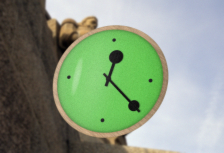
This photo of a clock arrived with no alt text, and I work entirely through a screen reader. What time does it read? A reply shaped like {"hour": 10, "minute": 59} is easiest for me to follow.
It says {"hour": 12, "minute": 22}
